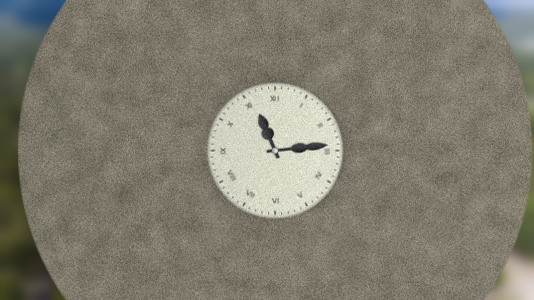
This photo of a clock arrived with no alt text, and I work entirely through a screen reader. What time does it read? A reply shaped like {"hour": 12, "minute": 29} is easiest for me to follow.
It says {"hour": 11, "minute": 14}
